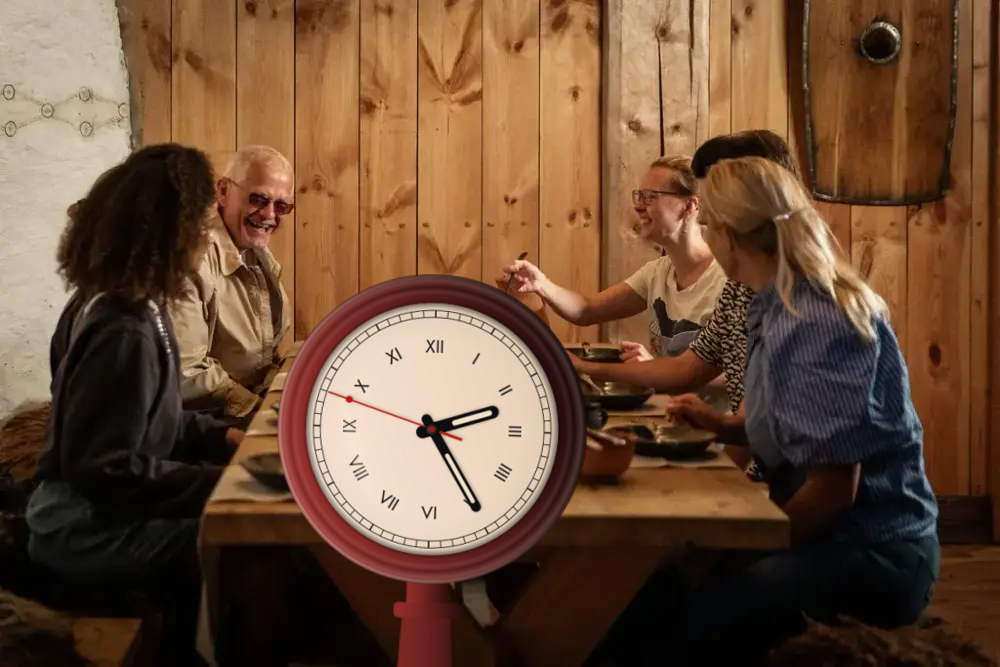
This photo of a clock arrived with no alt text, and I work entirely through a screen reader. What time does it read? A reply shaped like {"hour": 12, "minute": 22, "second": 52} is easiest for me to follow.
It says {"hour": 2, "minute": 24, "second": 48}
